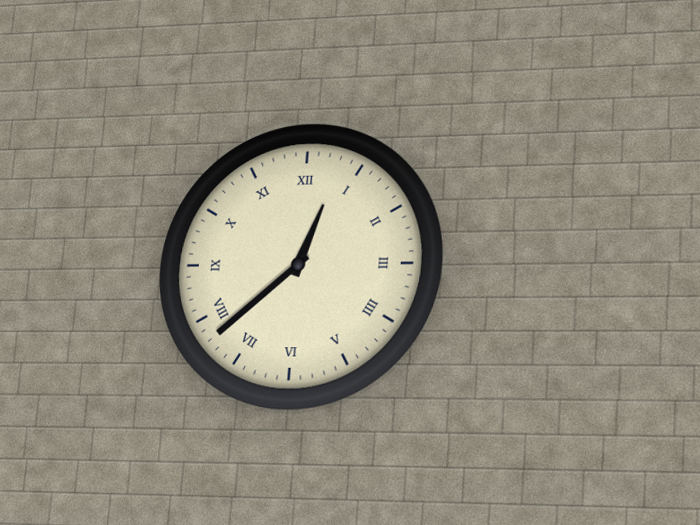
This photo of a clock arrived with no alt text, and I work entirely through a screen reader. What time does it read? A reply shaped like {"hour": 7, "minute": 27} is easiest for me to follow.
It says {"hour": 12, "minute": 38}
